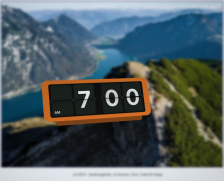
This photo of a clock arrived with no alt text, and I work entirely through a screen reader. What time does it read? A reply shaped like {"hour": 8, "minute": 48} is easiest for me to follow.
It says {"hour": 7, "minute": 0}
